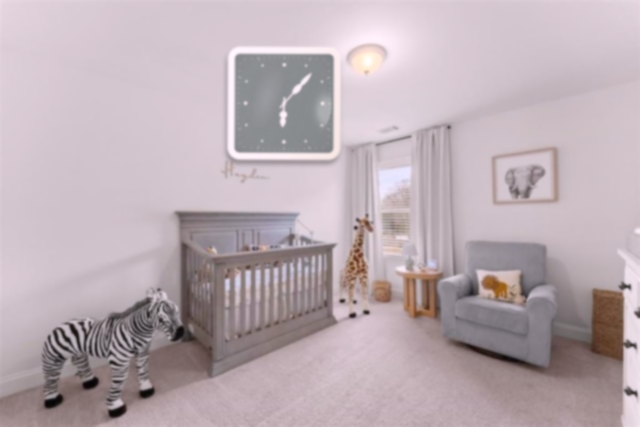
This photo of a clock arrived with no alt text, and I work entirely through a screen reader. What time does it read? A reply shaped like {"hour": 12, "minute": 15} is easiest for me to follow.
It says {"hour": 6, "minute": 7}
